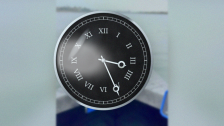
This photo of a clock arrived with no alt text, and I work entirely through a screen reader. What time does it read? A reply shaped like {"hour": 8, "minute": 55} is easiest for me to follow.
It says {"hour": 3, "minute": 26}
